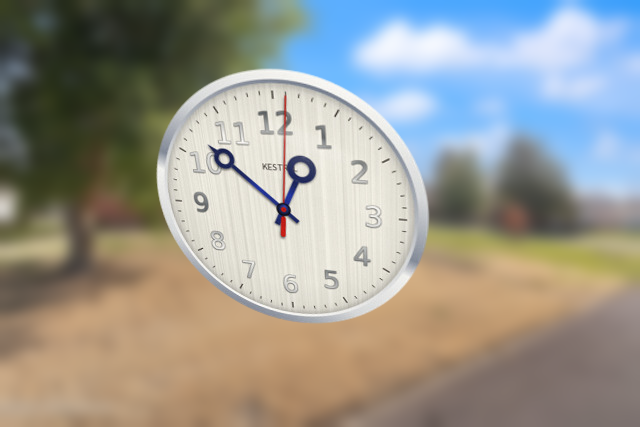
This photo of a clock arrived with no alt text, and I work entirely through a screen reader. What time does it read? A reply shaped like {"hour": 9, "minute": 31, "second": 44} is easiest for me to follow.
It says {"hour": 12, "minute": 52, "second": 1}
